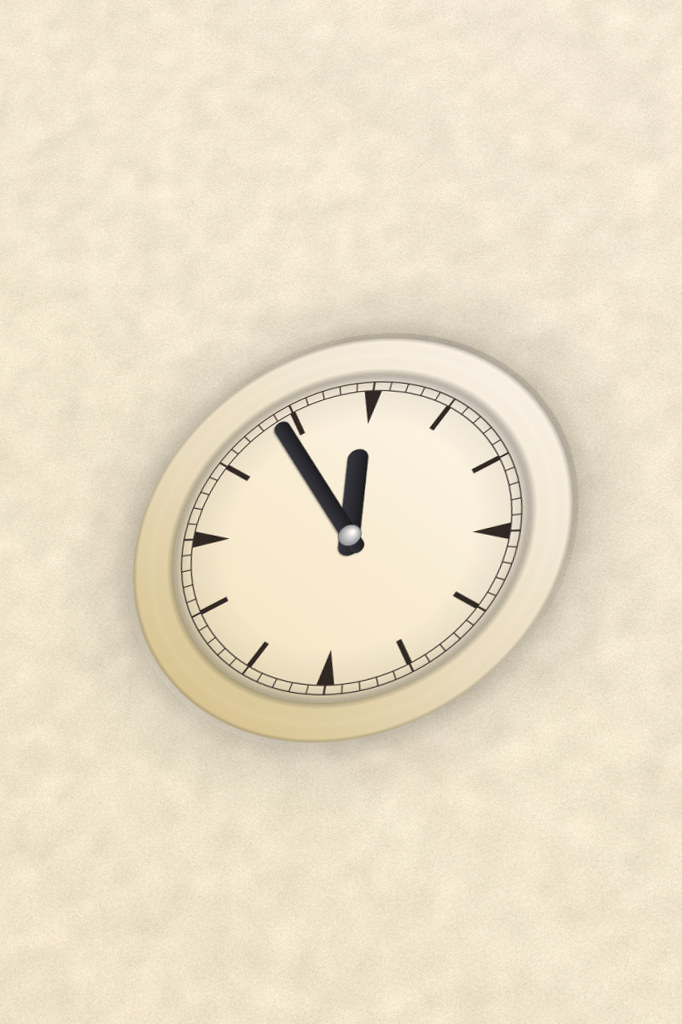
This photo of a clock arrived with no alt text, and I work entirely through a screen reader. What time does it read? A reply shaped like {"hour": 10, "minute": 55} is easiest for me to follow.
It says {"hour": 11, "minute": 54}
